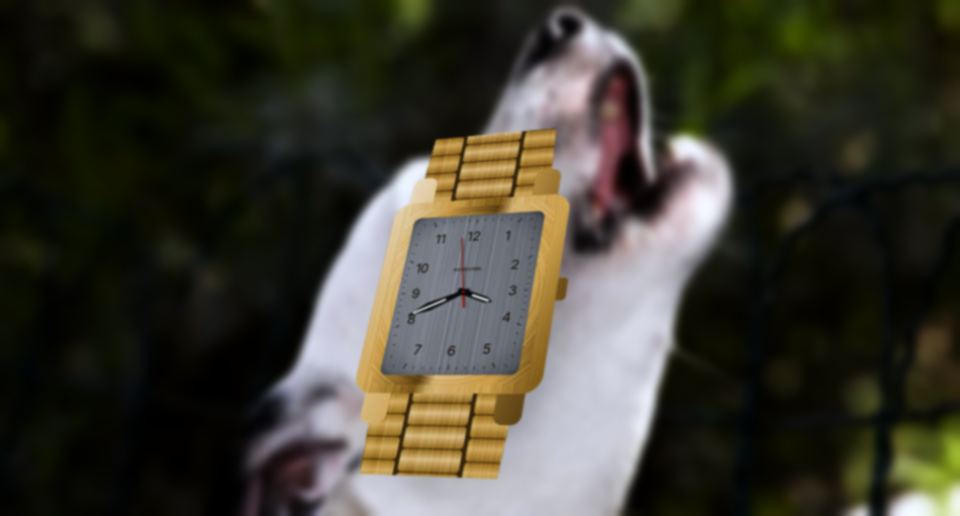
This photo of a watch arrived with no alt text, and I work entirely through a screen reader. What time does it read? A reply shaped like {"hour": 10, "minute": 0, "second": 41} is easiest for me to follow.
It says {"hour": 3, "minute": 40, "second": 58}
